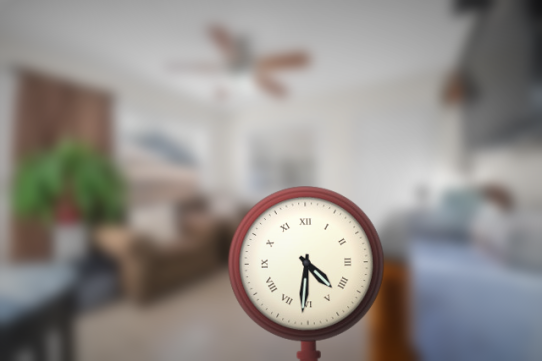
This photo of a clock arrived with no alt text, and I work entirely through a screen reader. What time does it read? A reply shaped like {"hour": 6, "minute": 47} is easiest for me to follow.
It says {"hour": 4, "minute": 31}
